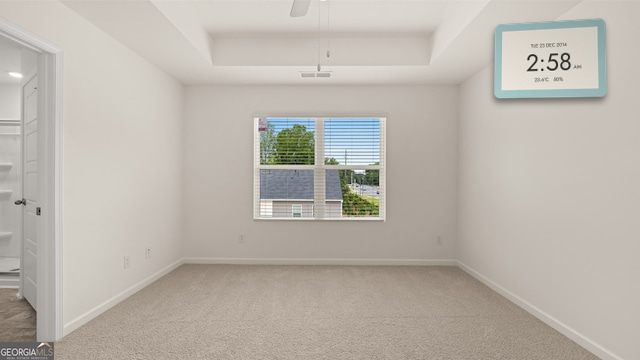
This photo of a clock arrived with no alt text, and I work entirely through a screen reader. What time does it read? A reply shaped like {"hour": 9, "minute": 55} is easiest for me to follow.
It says {"hour": 2, "minute": 58}
